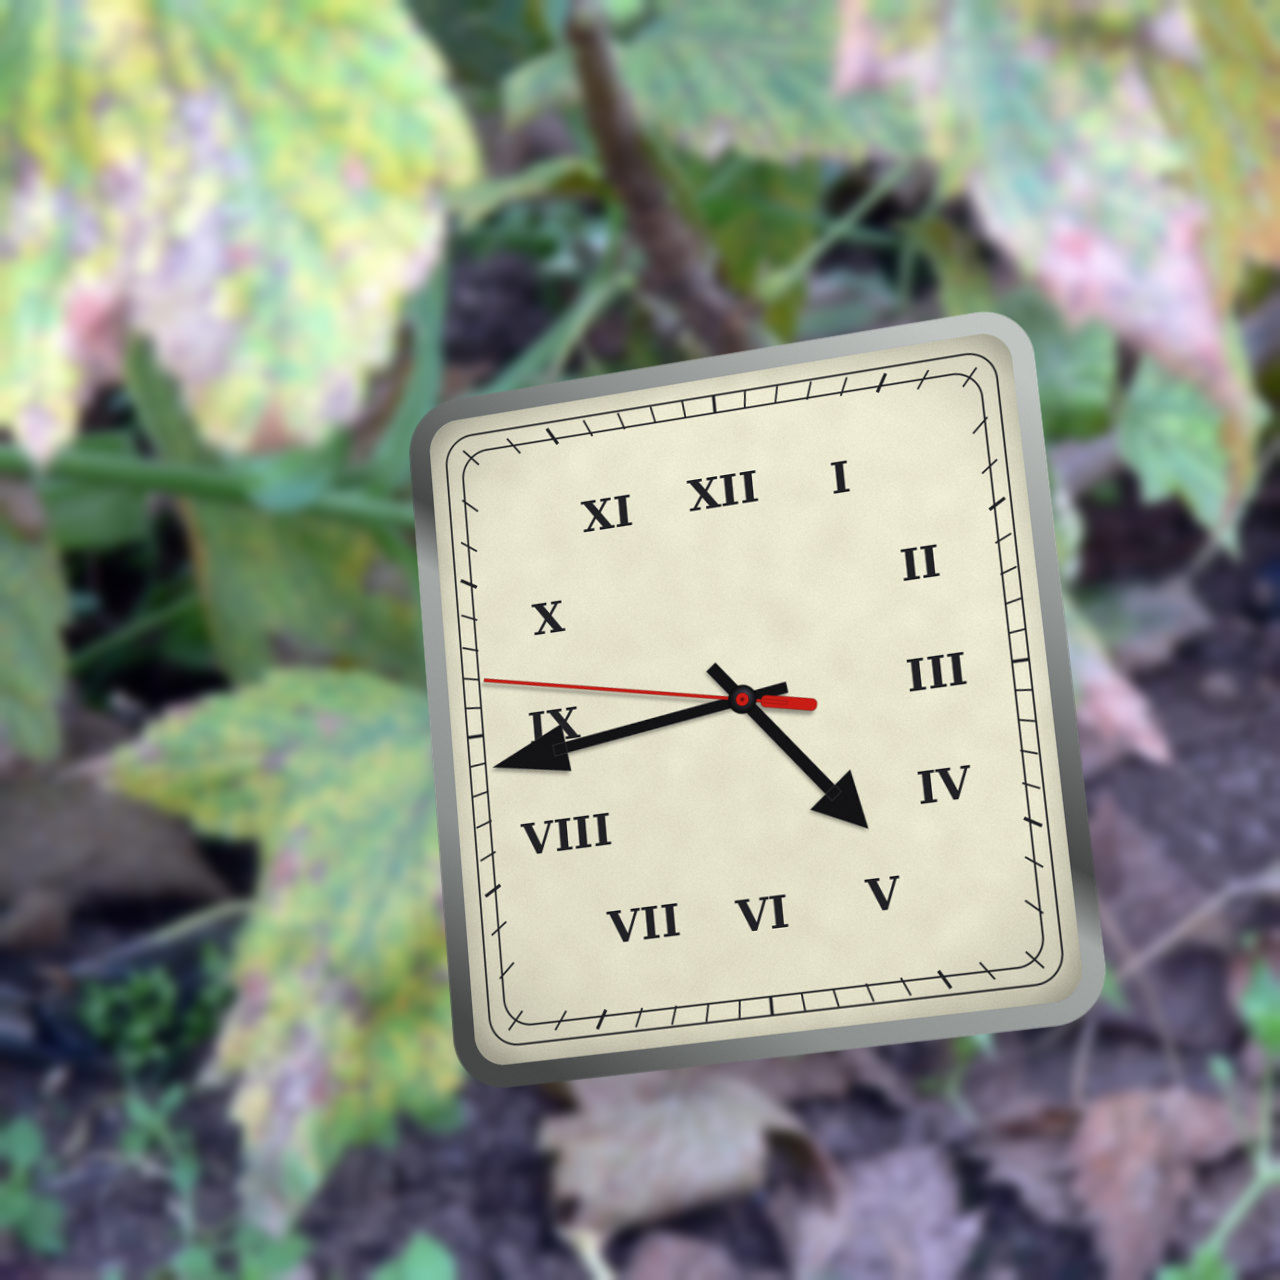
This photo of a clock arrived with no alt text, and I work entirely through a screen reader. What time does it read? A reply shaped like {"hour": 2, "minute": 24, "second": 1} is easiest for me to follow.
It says {"hour": 4, "minute": 43, "second": 47}
